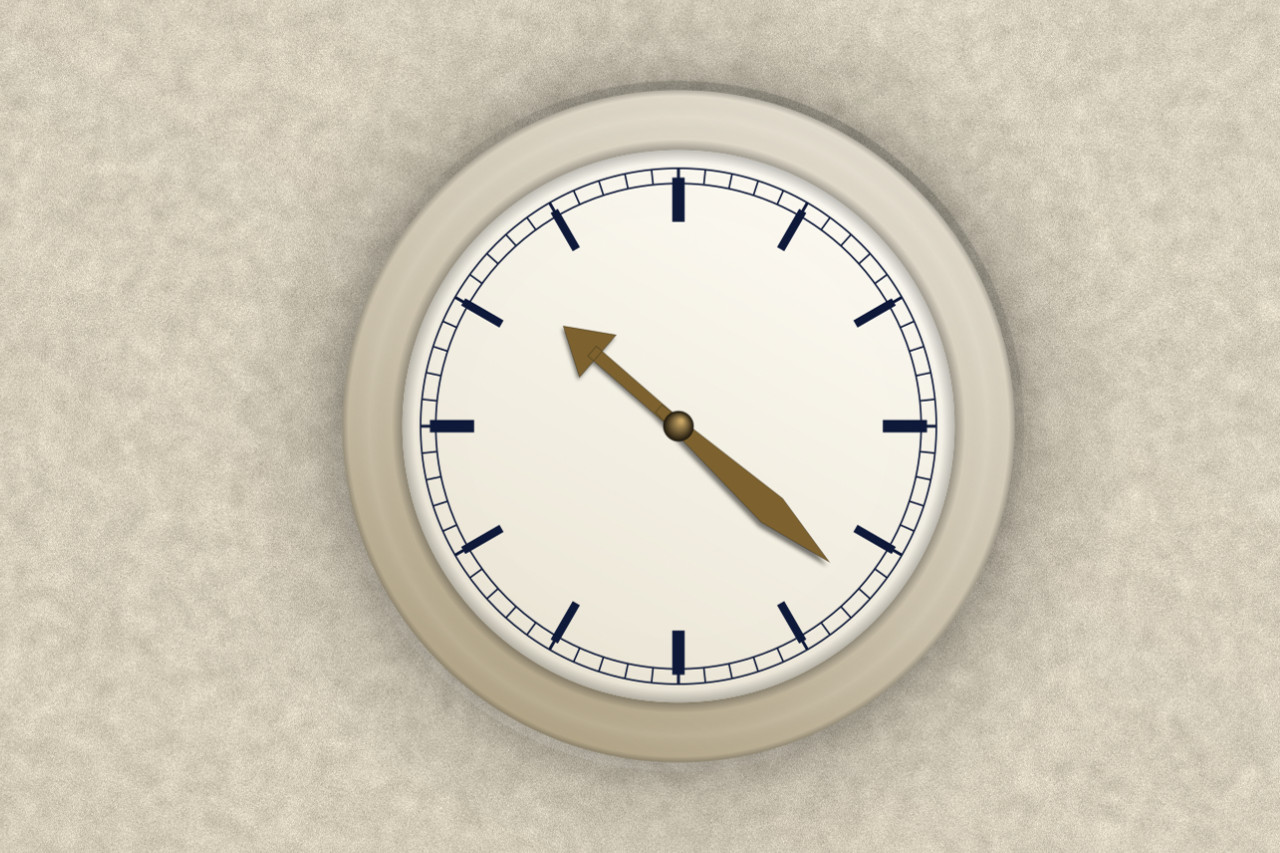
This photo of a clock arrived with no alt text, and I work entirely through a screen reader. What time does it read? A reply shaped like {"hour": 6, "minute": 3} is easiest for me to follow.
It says {"hour": 10, "minute": 22}
